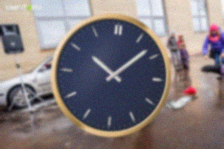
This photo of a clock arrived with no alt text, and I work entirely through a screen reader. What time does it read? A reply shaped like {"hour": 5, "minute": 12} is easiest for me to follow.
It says {"hour": 10, "minute": 8}
